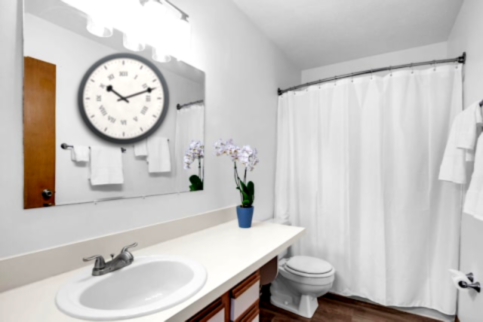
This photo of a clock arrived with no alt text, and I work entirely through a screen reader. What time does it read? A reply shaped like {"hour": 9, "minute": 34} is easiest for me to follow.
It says {"hour": 10, "minute": 12}
